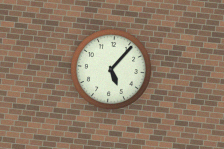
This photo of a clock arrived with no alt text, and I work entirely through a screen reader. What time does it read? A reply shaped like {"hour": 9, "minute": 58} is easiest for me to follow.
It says {"hour": 5, "minute": 6}
